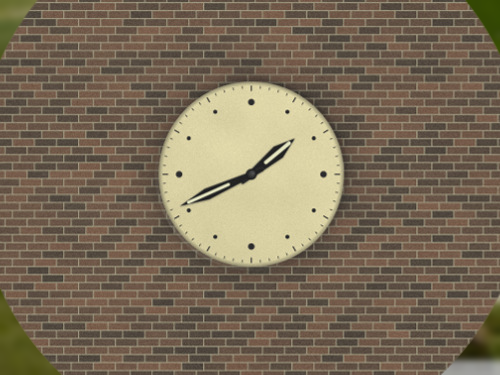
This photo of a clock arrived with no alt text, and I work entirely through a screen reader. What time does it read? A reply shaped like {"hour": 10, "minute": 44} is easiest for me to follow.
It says {"hour": 1, "minute": 41}
